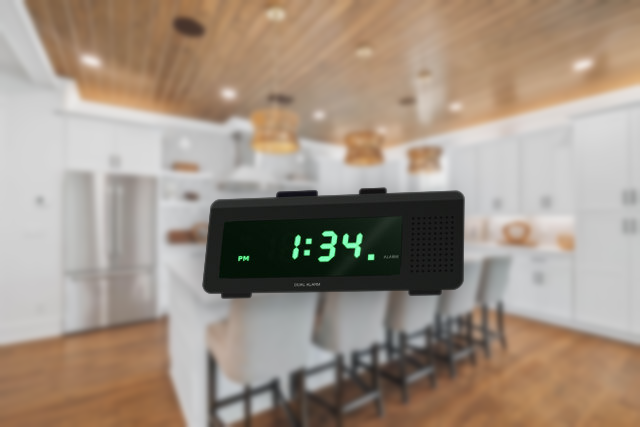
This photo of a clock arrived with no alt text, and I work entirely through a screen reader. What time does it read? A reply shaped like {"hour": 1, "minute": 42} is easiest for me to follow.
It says {"hour": 1, "minute": 34}
